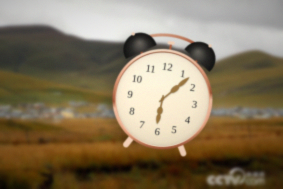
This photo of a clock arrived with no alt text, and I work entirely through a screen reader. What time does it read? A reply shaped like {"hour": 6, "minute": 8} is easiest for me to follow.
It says {"hour": 6, "minute": 7}
